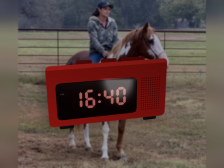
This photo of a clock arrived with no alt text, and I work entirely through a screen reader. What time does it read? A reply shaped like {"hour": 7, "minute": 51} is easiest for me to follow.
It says {"hour": 16, "minute": 40}
